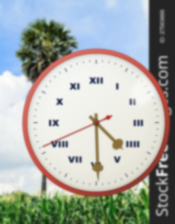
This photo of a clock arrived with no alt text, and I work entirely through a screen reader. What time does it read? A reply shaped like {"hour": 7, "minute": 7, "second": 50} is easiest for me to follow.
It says {"hour": 4, "minute": 29, "second": 41}
